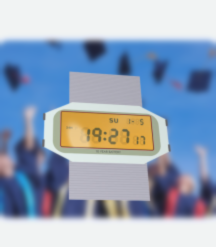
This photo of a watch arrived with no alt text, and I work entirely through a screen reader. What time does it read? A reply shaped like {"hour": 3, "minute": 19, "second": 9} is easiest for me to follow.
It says {"hour": 19, "minute": 27, "second": 17}
